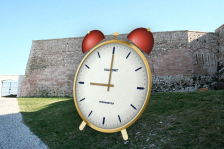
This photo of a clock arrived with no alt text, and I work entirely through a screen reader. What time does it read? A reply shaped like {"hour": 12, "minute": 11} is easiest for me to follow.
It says {"hour": 9, "minute": 0}
